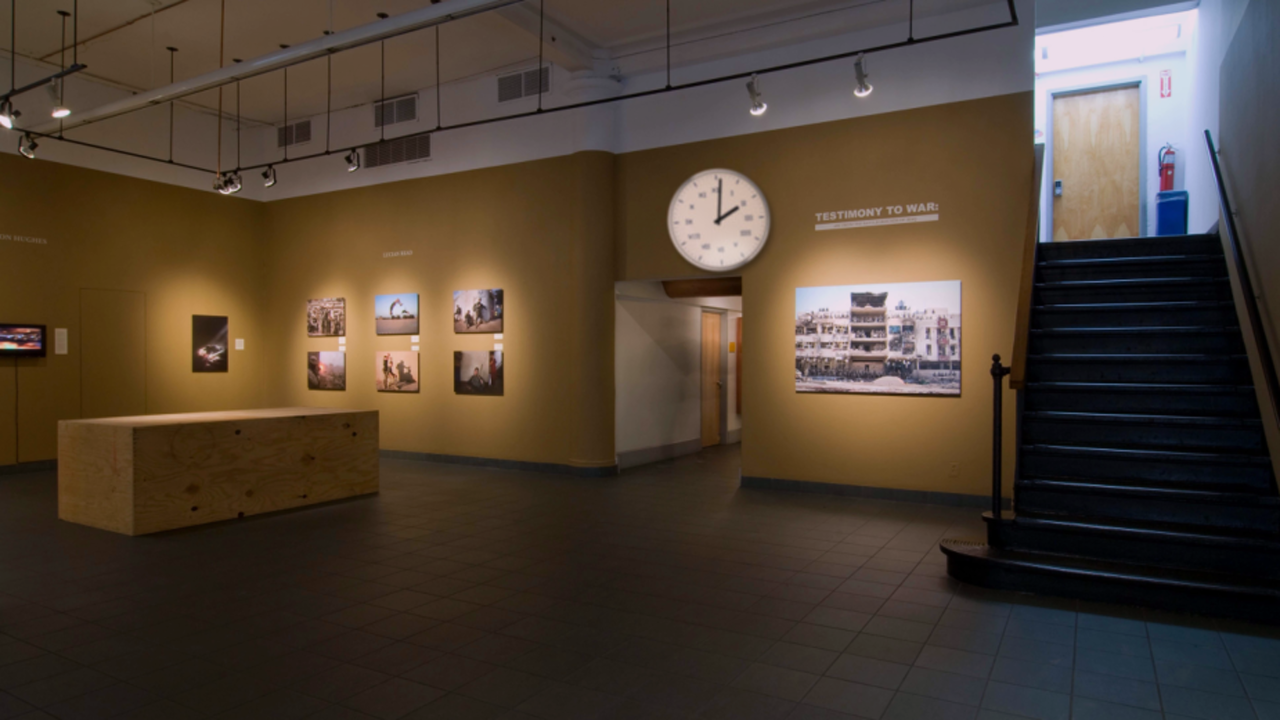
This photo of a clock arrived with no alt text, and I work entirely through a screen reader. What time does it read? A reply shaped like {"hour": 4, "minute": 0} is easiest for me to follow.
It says {"hour": 2, "minute": 1}
